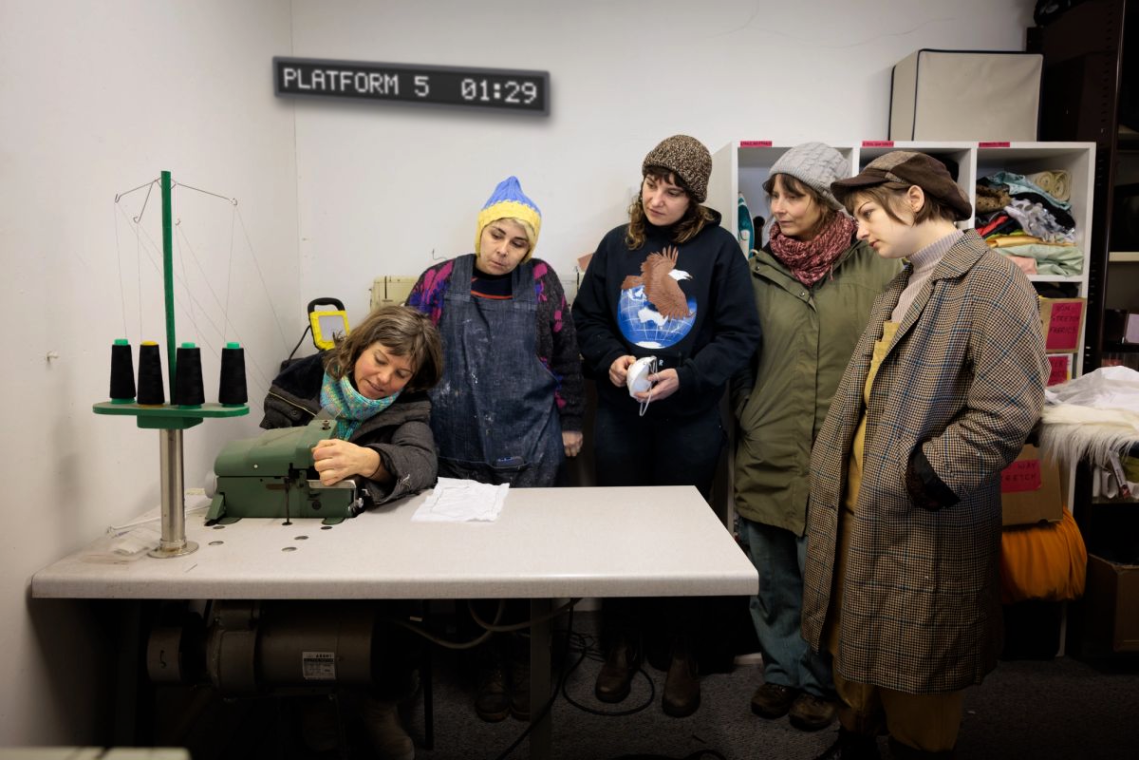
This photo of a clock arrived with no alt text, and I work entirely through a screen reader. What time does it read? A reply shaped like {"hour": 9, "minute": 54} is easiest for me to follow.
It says {"hour": 1, "minute": 29}
